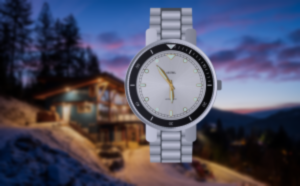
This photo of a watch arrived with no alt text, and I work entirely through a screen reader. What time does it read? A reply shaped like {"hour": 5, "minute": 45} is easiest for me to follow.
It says {"hour": 5, "minute": 54}
